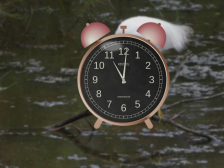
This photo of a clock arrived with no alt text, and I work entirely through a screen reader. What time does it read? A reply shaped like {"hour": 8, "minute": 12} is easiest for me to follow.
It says {"hour": 11, "minute": 1}
